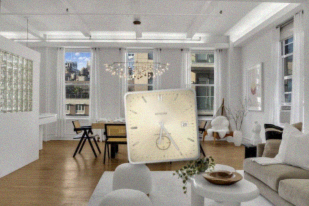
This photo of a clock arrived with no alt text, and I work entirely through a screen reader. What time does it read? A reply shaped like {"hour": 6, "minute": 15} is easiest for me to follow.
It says {"hour": 6, "minute": 25}
